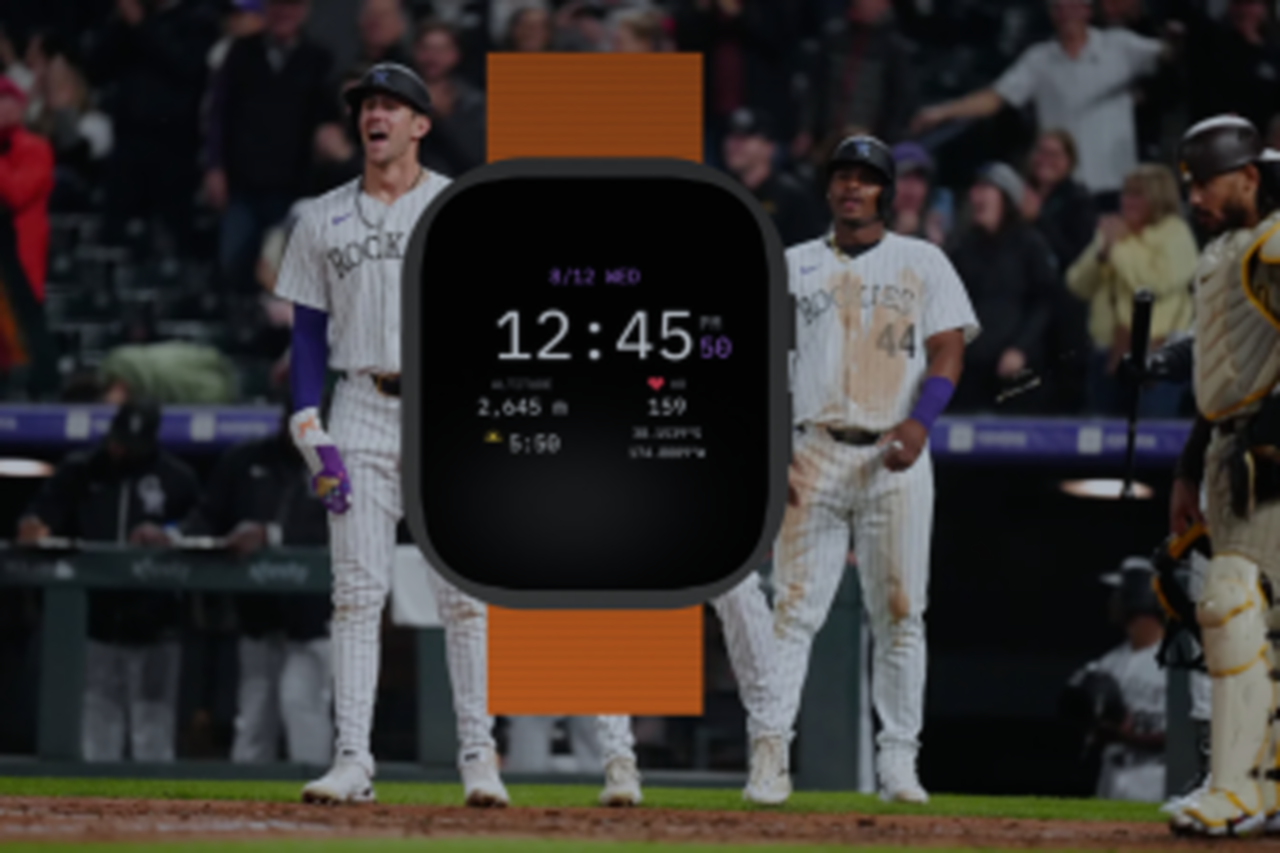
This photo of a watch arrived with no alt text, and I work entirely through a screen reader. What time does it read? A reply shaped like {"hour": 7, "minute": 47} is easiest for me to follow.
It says {"hour": 12, "minute": 45}
